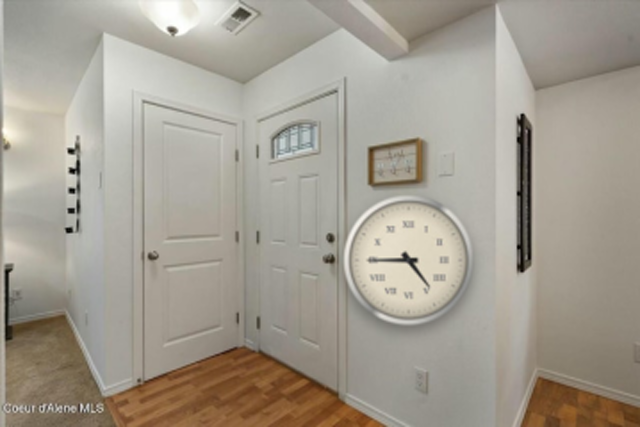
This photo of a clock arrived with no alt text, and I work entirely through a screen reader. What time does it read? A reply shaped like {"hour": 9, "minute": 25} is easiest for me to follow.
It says {"hour": 4, "minute": 45}
